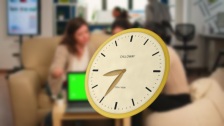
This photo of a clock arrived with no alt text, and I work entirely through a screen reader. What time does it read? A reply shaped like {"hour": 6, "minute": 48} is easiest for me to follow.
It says {"hour": 8, "minute": 35}
